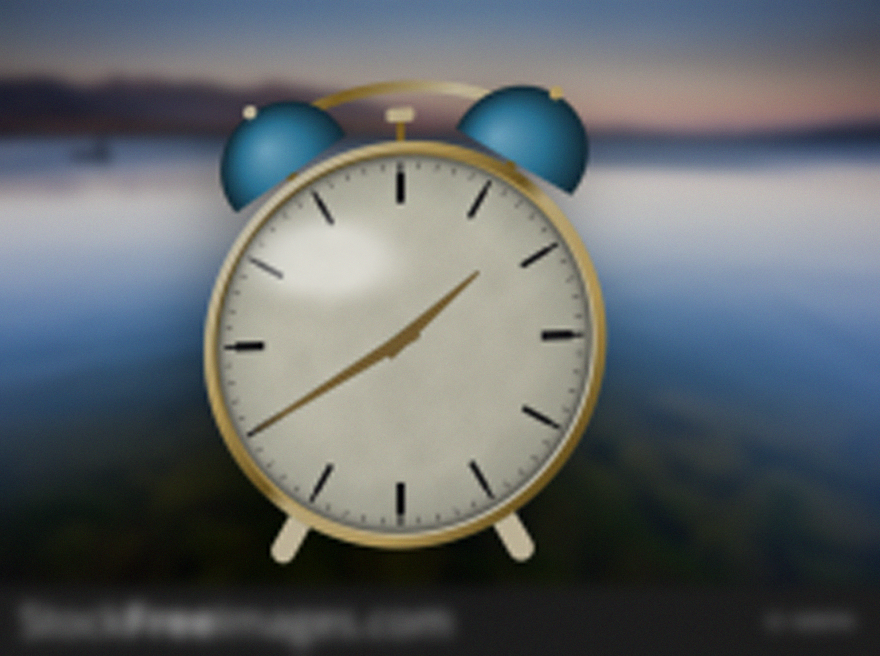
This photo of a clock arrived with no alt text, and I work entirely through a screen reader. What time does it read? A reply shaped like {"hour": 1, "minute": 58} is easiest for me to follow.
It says {"hour": 1, "minute": 40}
